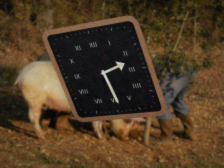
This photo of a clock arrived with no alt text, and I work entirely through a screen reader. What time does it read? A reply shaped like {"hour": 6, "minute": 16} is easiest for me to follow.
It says {"hour": 2, "minute": 29}
